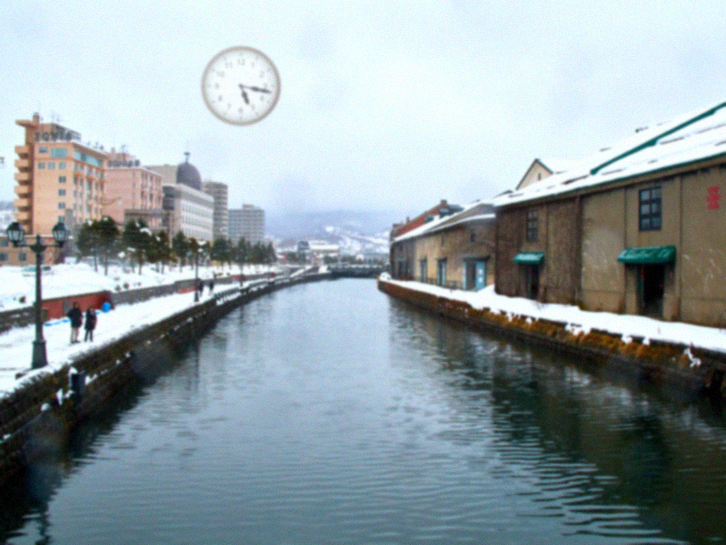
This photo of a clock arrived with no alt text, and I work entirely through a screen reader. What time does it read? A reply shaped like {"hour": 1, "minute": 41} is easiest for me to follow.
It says {"hour": 5, "minute": 17}
